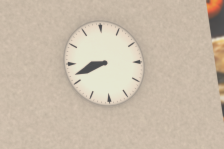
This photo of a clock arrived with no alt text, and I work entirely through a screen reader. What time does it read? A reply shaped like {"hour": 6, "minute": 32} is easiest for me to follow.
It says {"hour": 8, "minute": 42}
